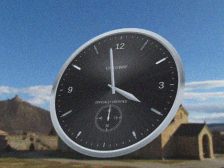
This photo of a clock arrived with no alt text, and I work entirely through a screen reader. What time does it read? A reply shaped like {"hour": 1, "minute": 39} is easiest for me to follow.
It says {"hour": 3, "minute": 58}
